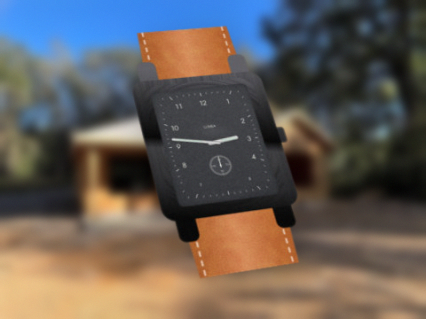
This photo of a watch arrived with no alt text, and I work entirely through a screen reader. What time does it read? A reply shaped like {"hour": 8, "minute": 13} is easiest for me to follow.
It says {"hour": 2, "minute": 47}
